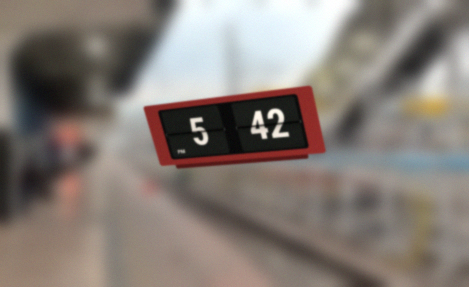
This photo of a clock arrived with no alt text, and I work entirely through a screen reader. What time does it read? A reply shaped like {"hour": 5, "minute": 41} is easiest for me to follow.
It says {"hour": 5, "minute": 42}
